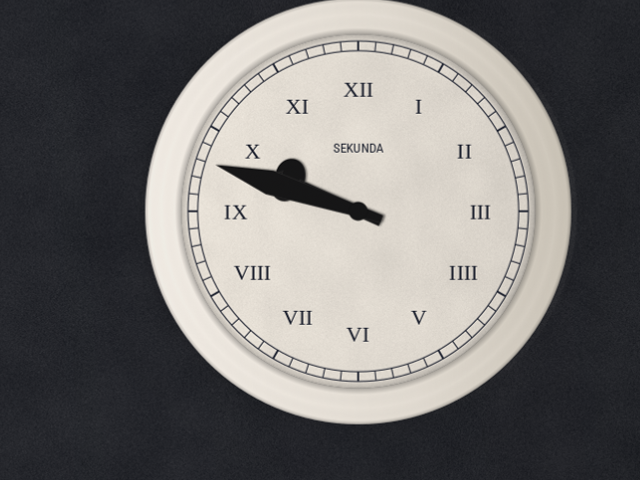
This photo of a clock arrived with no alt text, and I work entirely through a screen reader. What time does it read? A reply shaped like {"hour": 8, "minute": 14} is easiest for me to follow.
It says {"hour": 9, "minute": 48}
